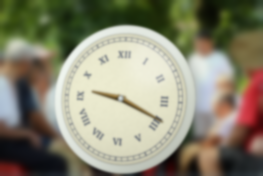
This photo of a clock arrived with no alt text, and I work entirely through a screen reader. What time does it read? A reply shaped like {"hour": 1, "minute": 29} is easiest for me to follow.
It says {"hour": 9, "minute": 19}
